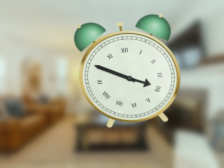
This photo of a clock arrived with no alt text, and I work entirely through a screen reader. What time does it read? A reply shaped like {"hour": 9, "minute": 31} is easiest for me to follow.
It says {"hour": 3, "minute": 50}
